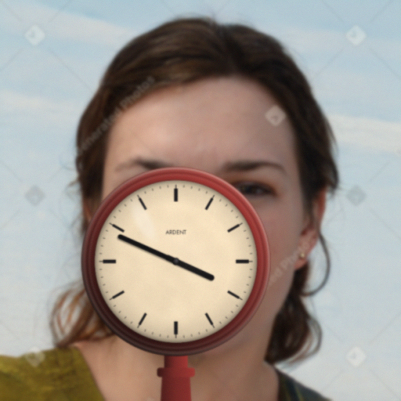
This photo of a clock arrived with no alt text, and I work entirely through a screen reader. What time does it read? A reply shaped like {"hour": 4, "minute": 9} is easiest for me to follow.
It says {"hour": 3, "minute": 49}
